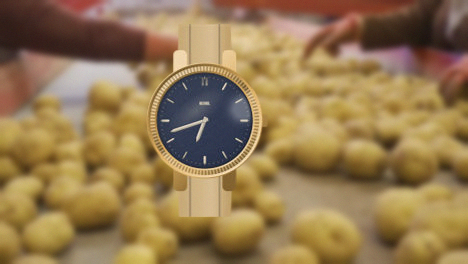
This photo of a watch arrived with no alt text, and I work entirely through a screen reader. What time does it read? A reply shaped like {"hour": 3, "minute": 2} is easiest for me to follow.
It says {"hour": 6, "minute": 42}
